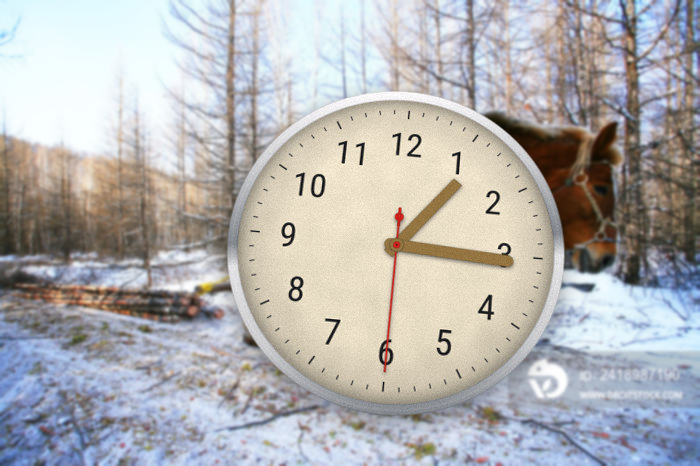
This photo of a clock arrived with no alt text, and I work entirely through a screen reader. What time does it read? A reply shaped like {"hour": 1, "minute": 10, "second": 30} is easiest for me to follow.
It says {"hour": 1, "minute": 15, "second": 30}
